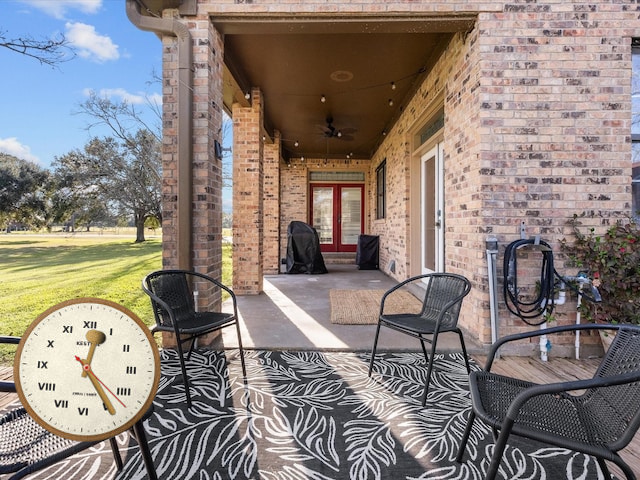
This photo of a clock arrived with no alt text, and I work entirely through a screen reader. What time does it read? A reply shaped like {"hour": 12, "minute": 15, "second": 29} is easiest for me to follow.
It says {"hour": 12, "minute": 24, "second": 22}
